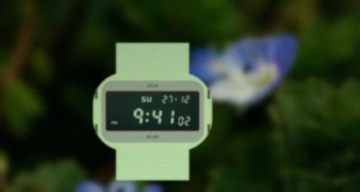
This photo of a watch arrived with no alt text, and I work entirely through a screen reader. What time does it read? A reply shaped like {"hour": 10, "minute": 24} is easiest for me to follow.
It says {"hour": 9, "minute": 41}
